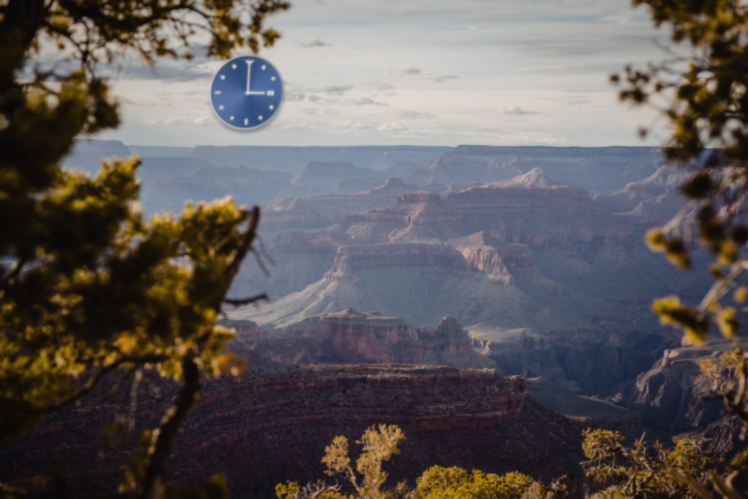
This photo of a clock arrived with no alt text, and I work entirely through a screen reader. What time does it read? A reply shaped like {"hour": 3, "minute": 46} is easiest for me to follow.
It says {"hour": 3, "minute": 0}
